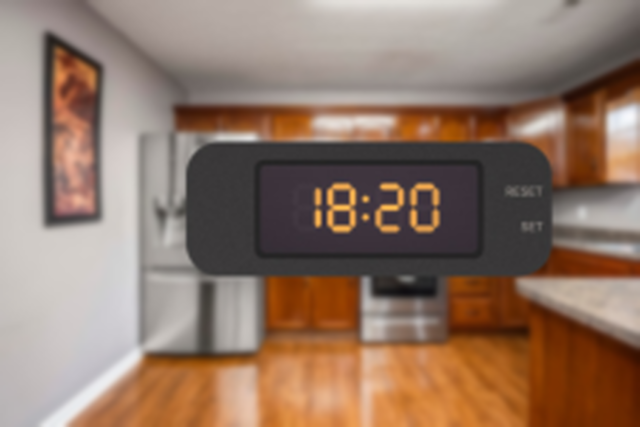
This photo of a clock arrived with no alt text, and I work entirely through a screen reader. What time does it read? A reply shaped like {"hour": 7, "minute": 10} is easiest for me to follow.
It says {"hour": 18, "minute": 20}
